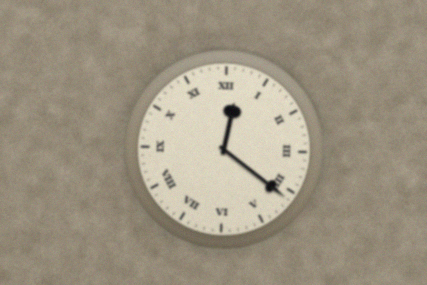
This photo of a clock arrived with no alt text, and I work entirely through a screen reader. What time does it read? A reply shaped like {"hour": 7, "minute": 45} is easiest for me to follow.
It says {"hour": 12, "minute": 21}
